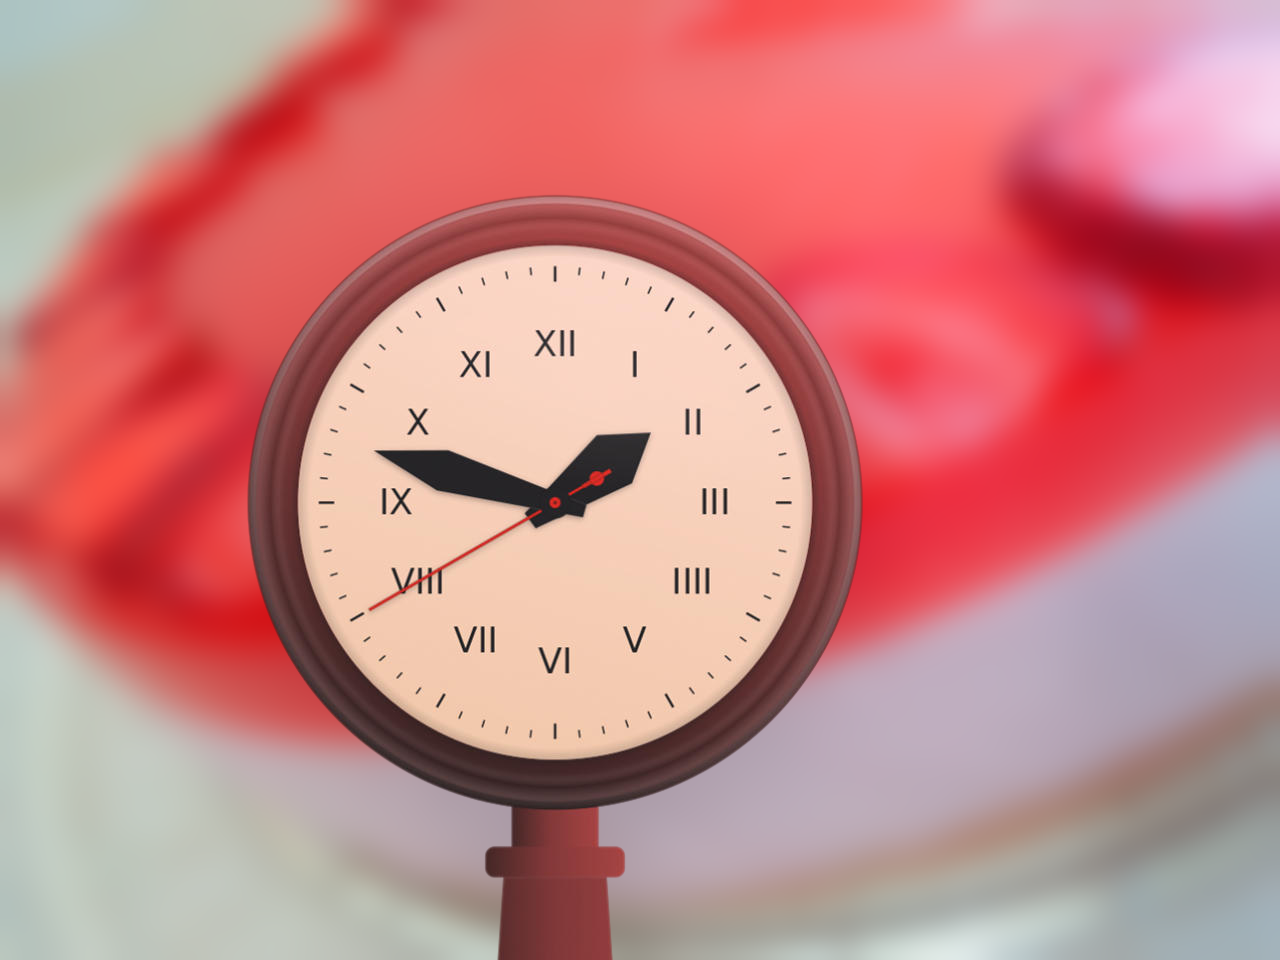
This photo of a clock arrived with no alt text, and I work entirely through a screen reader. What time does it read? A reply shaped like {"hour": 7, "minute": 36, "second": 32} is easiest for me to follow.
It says {"hour": 1, "minute": 47, "second": 40}
